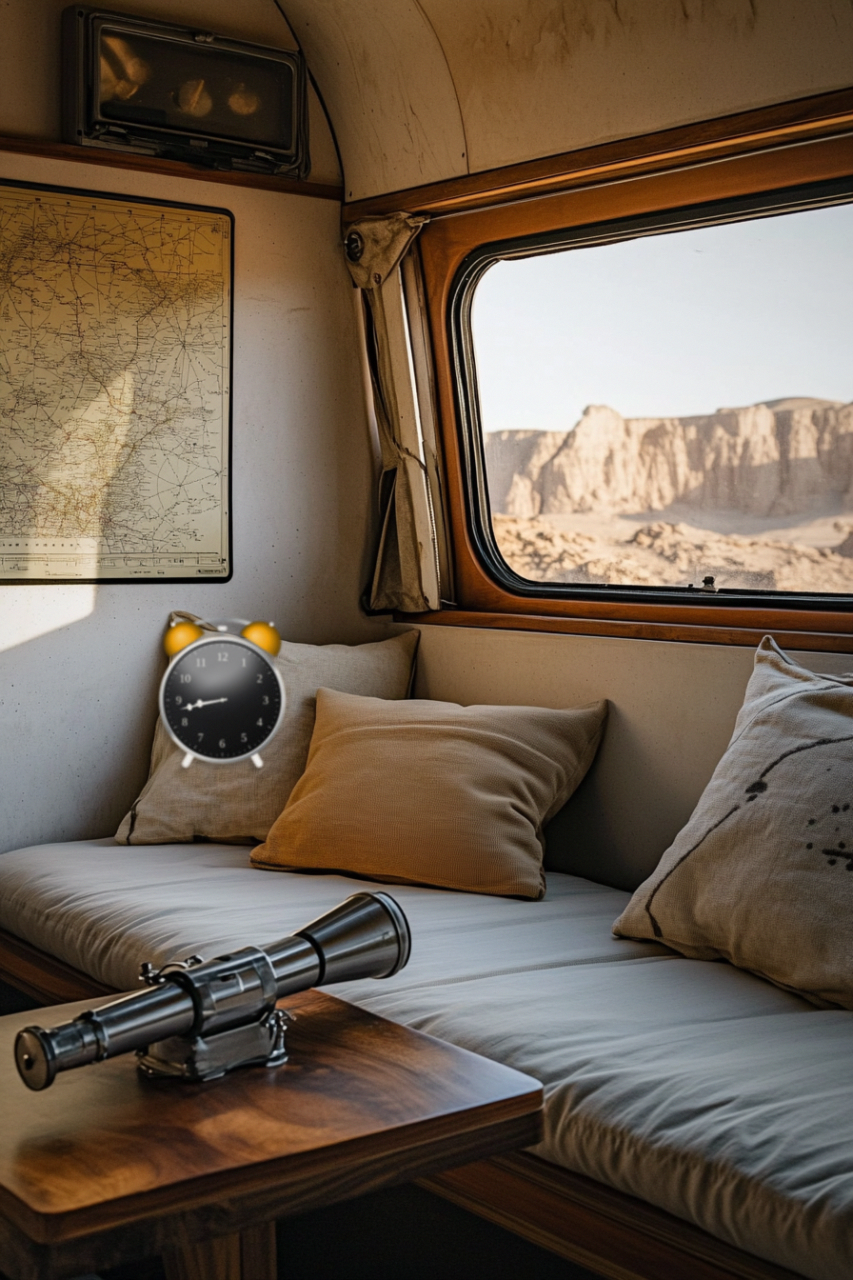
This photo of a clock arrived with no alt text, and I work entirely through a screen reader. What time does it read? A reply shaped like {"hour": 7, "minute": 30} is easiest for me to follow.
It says {"hour": 8, "minute": 43}
